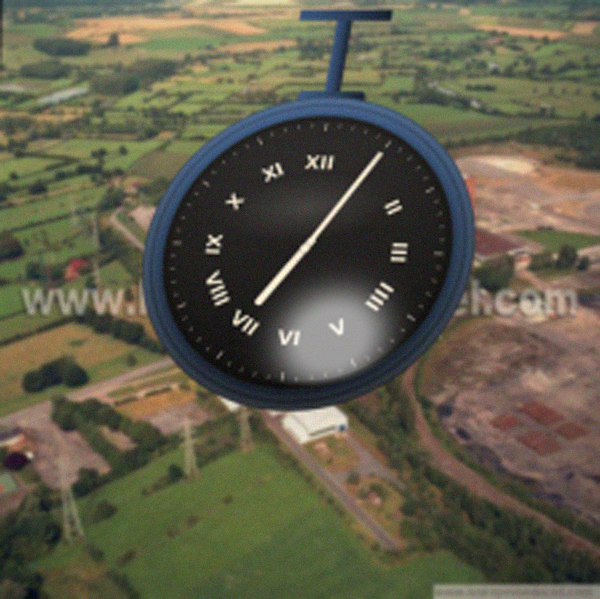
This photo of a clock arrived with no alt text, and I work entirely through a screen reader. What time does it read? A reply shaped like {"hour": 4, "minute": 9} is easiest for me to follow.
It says {"hour": 7, "minute": 5}
